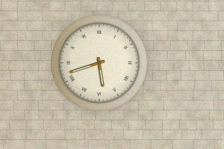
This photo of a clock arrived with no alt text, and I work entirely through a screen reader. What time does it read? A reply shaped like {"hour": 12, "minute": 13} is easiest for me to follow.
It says {"hour": 5, "minute": 42}
